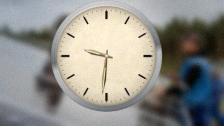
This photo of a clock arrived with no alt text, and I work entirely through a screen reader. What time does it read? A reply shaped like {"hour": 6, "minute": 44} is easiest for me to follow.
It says {"hour": 9, "minute": 31}
